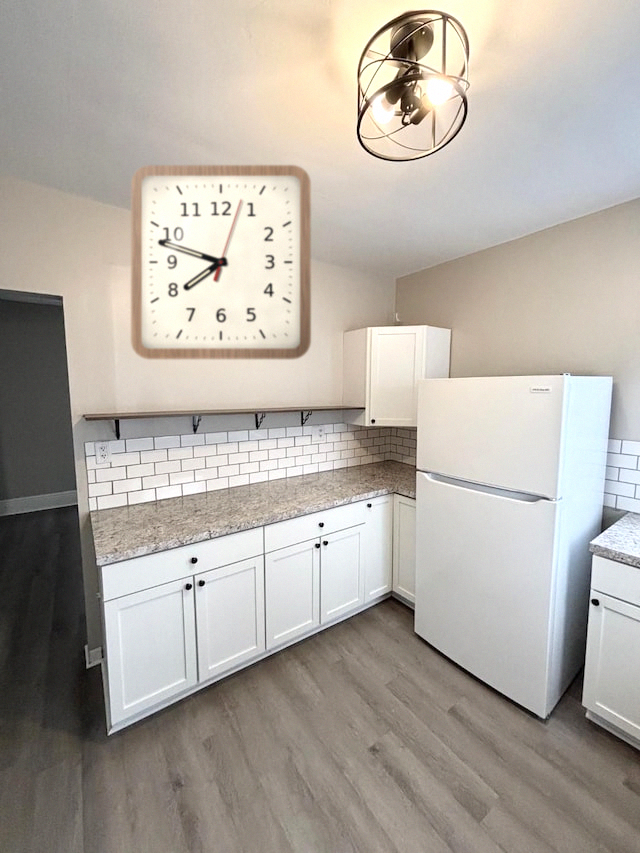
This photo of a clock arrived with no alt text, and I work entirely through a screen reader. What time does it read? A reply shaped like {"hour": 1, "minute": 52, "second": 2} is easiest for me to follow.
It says {"hour": 7, "minute": 48, "second": 3}
